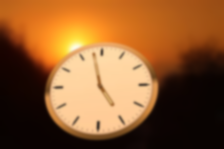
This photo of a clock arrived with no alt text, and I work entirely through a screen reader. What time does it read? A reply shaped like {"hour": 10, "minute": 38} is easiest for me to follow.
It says {"hour": 4, "minute": 58}
